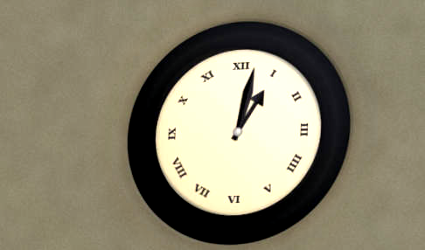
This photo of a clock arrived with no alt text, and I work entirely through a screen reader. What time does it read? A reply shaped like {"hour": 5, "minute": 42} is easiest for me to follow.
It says {"hour": 1, "minute": 2}
